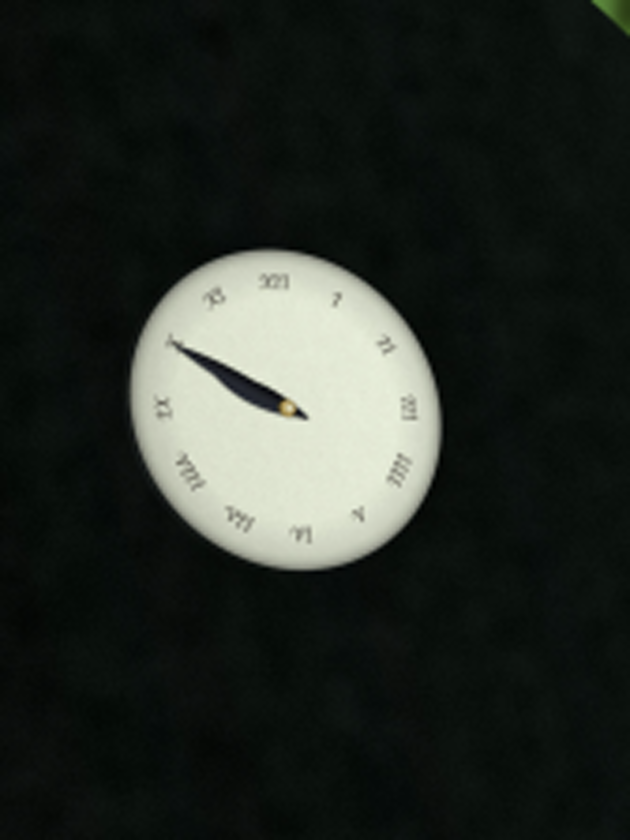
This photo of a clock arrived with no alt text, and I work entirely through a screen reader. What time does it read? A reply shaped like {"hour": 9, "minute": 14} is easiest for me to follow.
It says {"hour": 9, "minute": 50}
